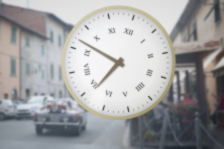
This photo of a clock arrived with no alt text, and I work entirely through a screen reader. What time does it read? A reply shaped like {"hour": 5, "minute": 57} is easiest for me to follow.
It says {"hour": 6, "minute": 47}
